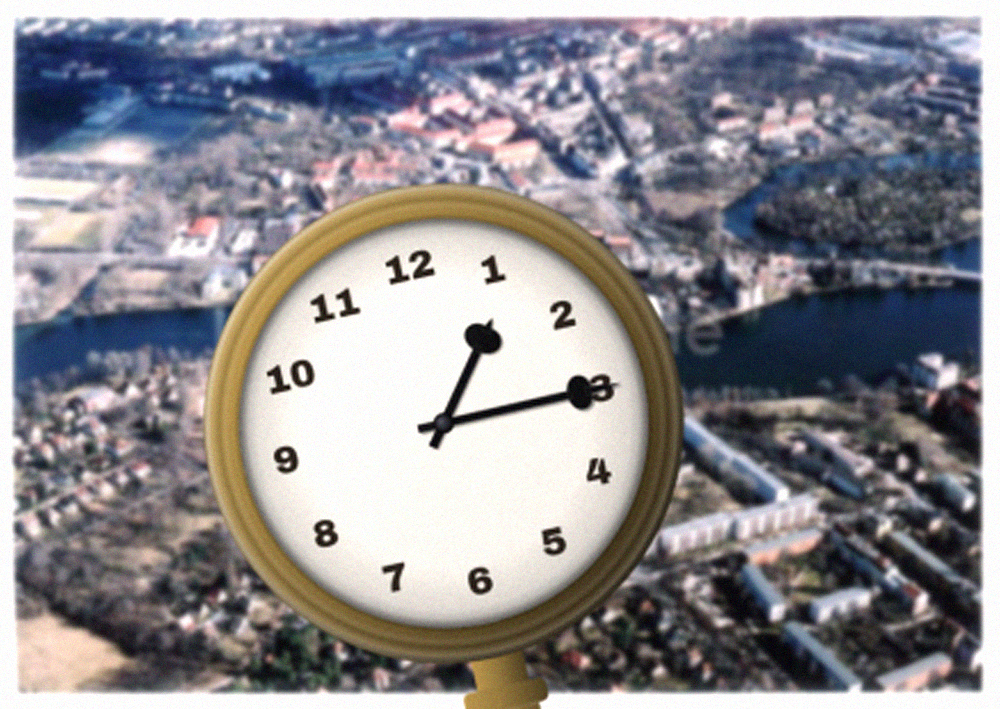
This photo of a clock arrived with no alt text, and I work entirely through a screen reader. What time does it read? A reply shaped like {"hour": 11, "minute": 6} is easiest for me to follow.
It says {"hour": 1, "minute": 15}
